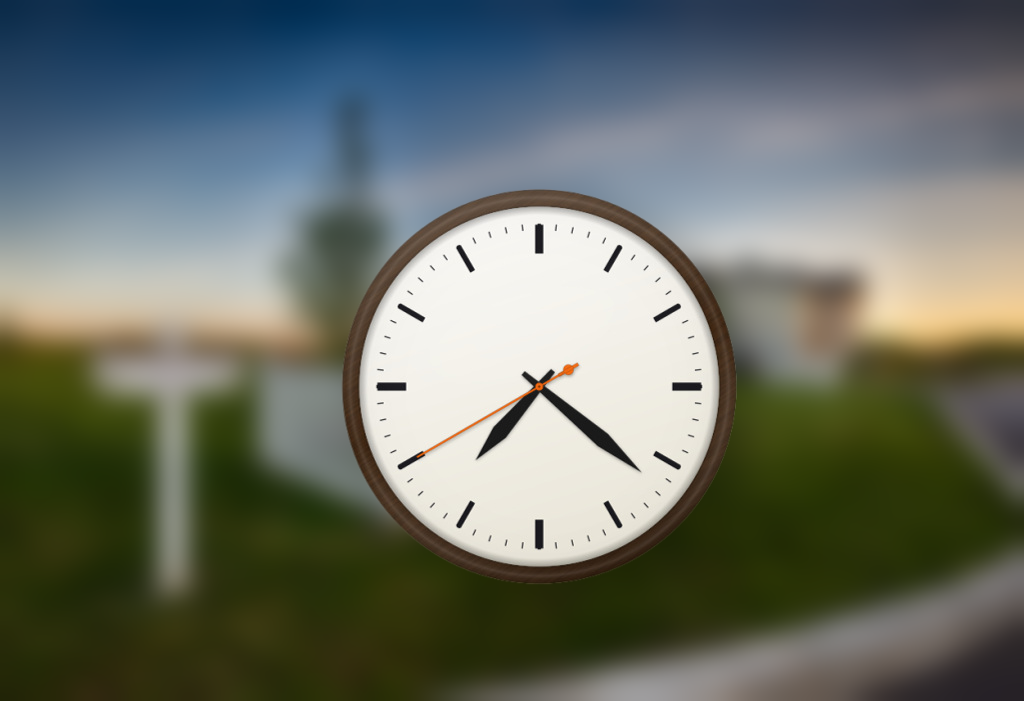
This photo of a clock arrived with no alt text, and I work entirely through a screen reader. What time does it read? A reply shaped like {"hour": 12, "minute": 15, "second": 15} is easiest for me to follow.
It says {"hour": 7, "minute": 21, "second": 40}
